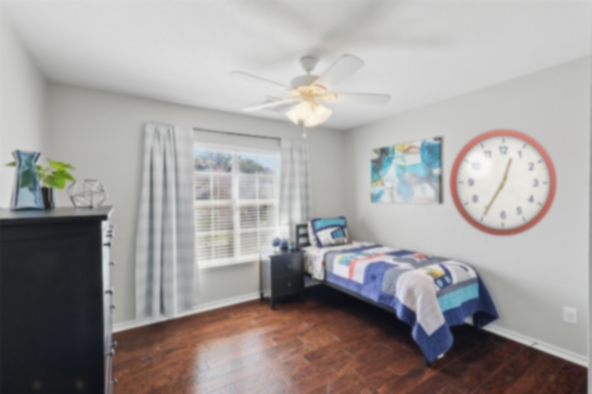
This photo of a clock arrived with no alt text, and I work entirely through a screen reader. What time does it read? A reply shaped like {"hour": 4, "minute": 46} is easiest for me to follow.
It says {"hour": 12, "minute": 35}
